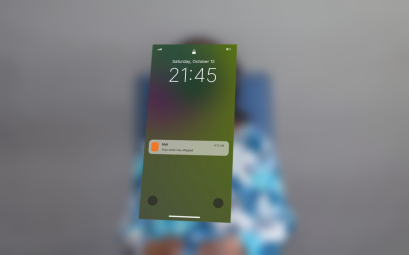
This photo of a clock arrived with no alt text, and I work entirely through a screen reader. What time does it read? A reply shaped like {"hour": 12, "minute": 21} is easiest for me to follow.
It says {"hour": 21, "minute": 45}
